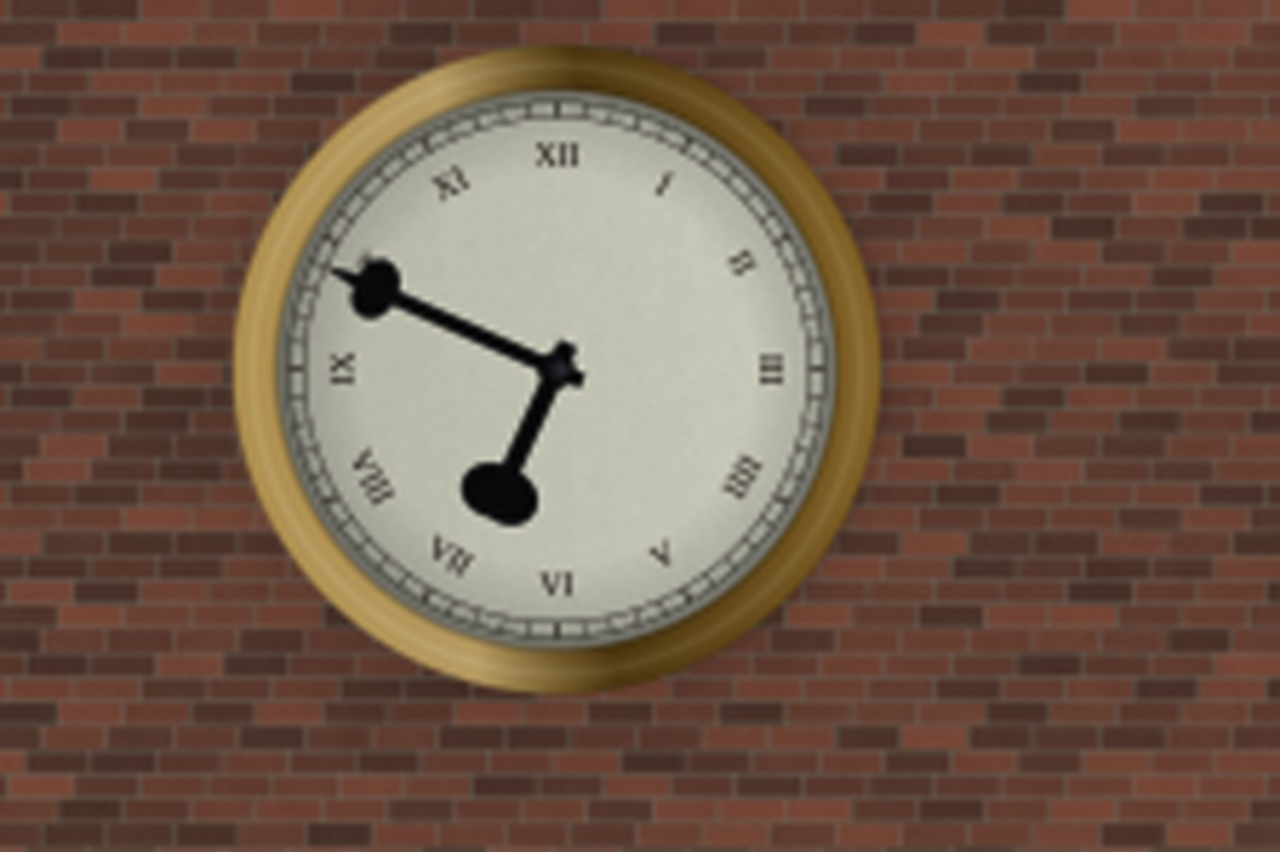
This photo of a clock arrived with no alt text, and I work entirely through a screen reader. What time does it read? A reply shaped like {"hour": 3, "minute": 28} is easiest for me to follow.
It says {"hour": 6, "minute": 49}
